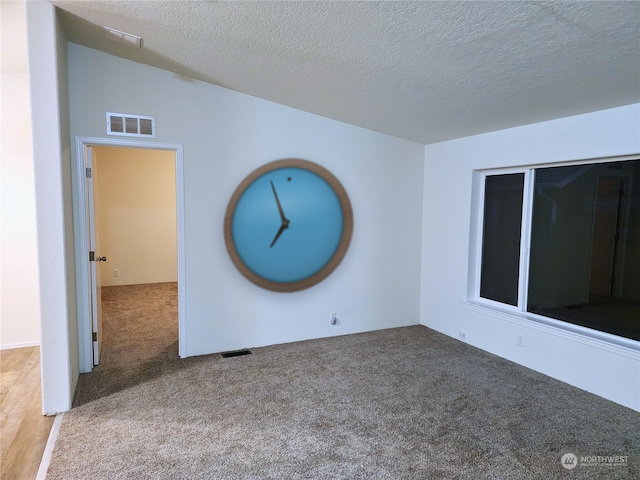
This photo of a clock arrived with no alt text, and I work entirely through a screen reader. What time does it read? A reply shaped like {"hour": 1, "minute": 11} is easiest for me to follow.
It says {"hour": 6, "minute": 56}
